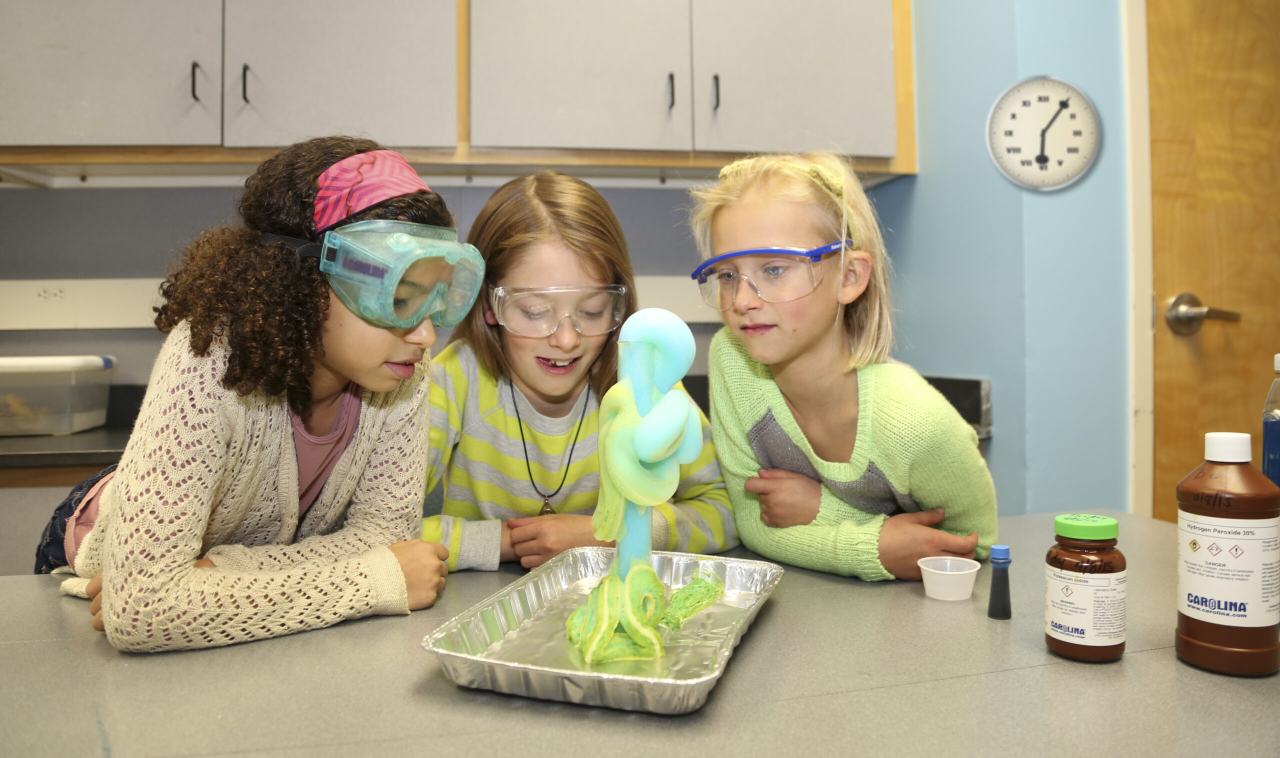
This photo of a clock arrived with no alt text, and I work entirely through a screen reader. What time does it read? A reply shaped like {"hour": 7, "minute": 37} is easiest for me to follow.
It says {"hour": 6, "minute": 6}
